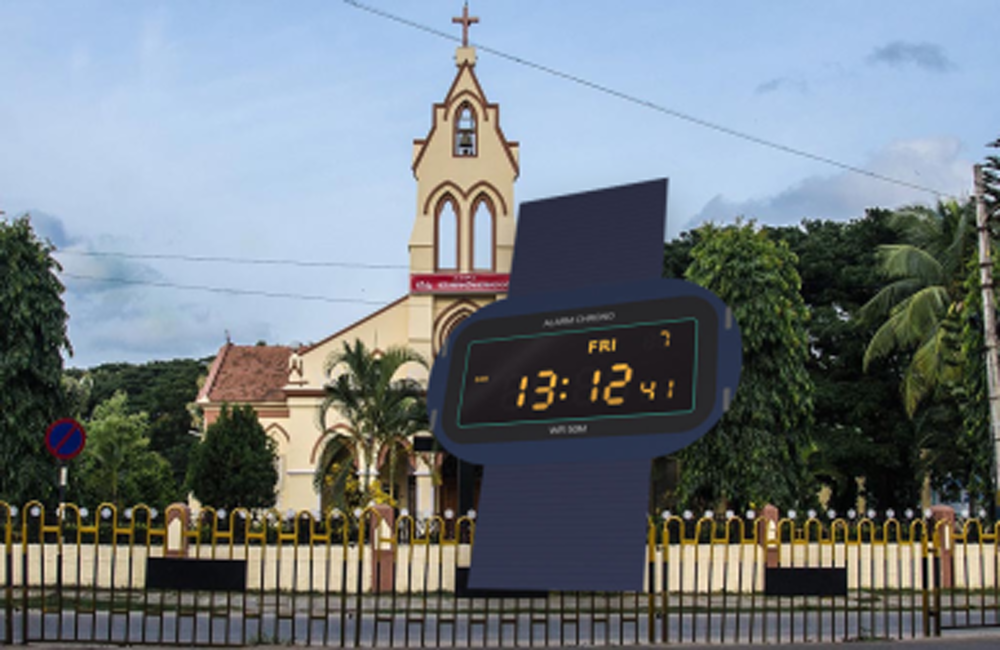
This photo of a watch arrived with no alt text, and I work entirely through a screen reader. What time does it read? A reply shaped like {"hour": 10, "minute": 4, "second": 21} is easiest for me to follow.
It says {"hour": 13, "minute": 12, "second": 41}
